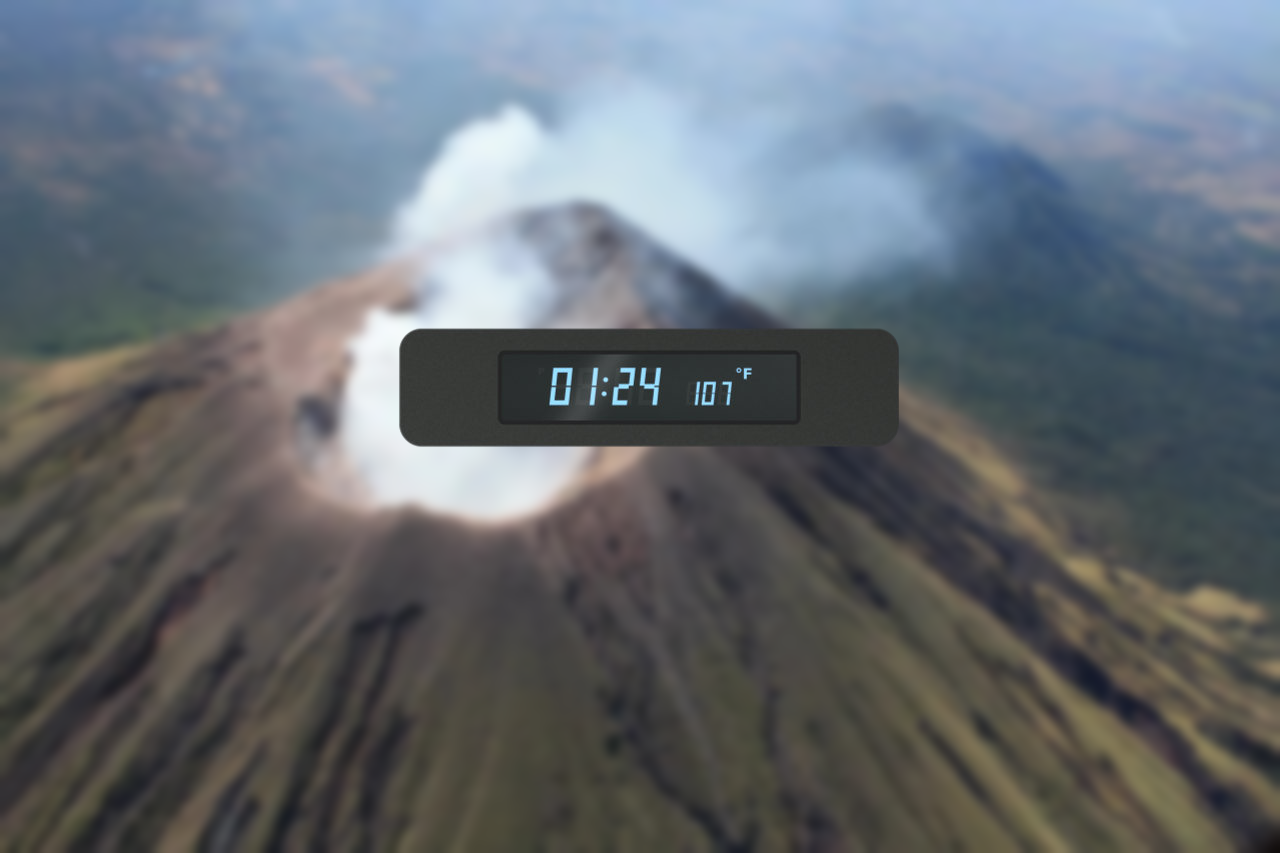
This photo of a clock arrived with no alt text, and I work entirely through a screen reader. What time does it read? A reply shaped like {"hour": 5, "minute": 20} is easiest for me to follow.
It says {"hour": 1, "minute": 24}
